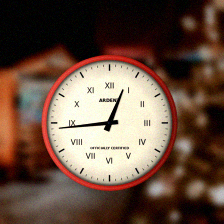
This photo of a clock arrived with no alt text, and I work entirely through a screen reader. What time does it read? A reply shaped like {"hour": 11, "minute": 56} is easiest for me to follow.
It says {"hour": 12, "minute": 44}
